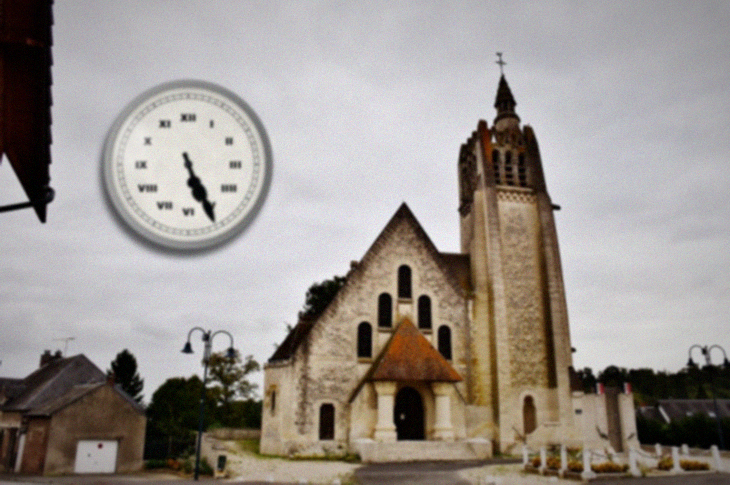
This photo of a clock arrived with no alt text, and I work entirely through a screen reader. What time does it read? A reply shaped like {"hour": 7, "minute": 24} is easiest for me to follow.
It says {"hour": 5, "minute": 26}
